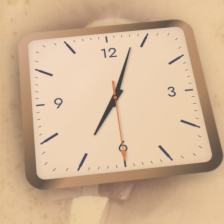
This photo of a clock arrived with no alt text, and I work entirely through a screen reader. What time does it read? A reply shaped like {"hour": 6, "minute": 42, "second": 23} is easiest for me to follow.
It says {"hour": 7, "minute": 3, "second": 30}
